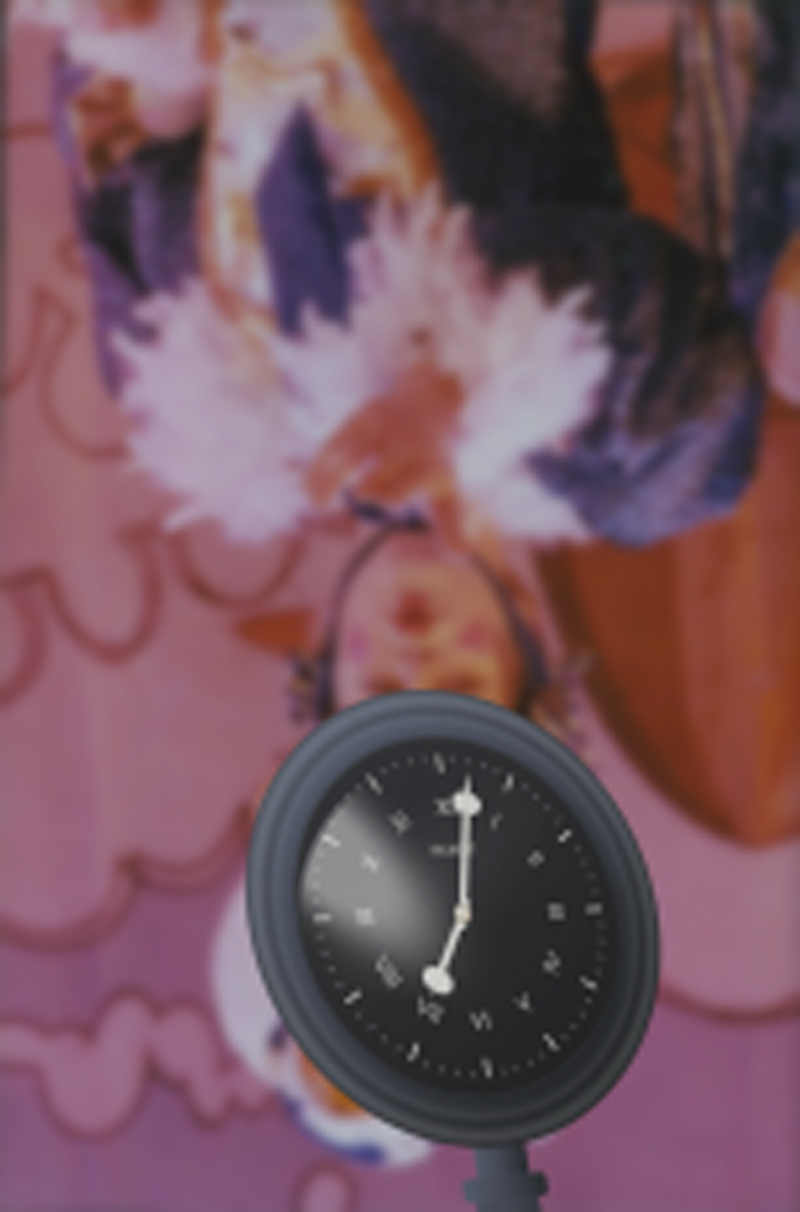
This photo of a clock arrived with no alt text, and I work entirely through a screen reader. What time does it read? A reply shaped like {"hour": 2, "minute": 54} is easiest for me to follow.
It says {"hour": 7, "minute": 2}
